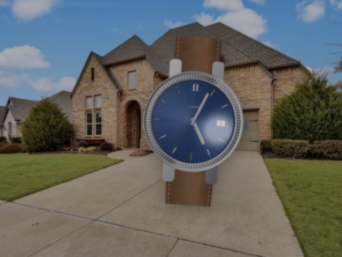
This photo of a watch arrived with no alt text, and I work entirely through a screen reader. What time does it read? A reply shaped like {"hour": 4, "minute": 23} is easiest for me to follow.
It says {"hour": 5, "minute": 4}
